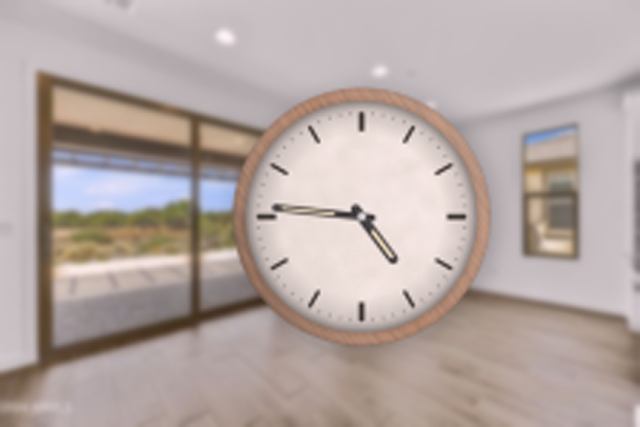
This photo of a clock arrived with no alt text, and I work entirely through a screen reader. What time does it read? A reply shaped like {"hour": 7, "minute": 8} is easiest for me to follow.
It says {"hour": 4, "minute": 46}
